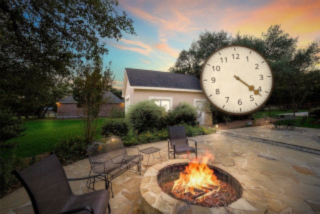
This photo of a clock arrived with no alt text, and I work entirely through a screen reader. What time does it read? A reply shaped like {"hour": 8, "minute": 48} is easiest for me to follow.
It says {"hour": 4, "minute": 22}
